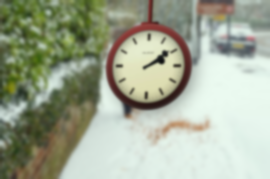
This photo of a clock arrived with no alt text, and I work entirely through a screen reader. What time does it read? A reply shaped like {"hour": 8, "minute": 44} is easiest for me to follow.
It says {"hour": 2, "minute": 9}
